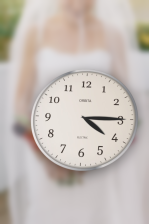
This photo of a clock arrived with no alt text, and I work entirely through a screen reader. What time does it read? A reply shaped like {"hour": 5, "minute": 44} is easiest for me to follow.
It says {"hour": 4, "minute": 15}
